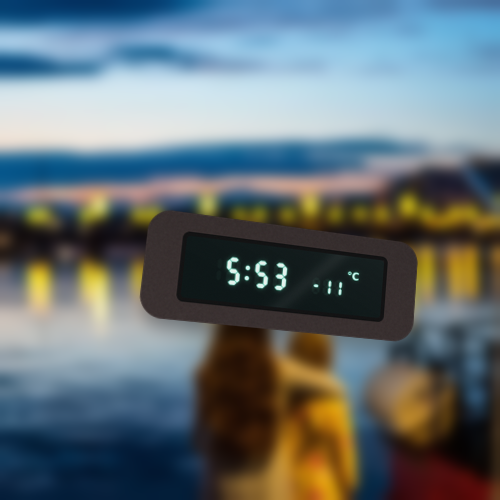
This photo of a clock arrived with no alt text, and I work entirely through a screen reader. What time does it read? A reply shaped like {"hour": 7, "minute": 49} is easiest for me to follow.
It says {"hour": 5, "minute": 53}
